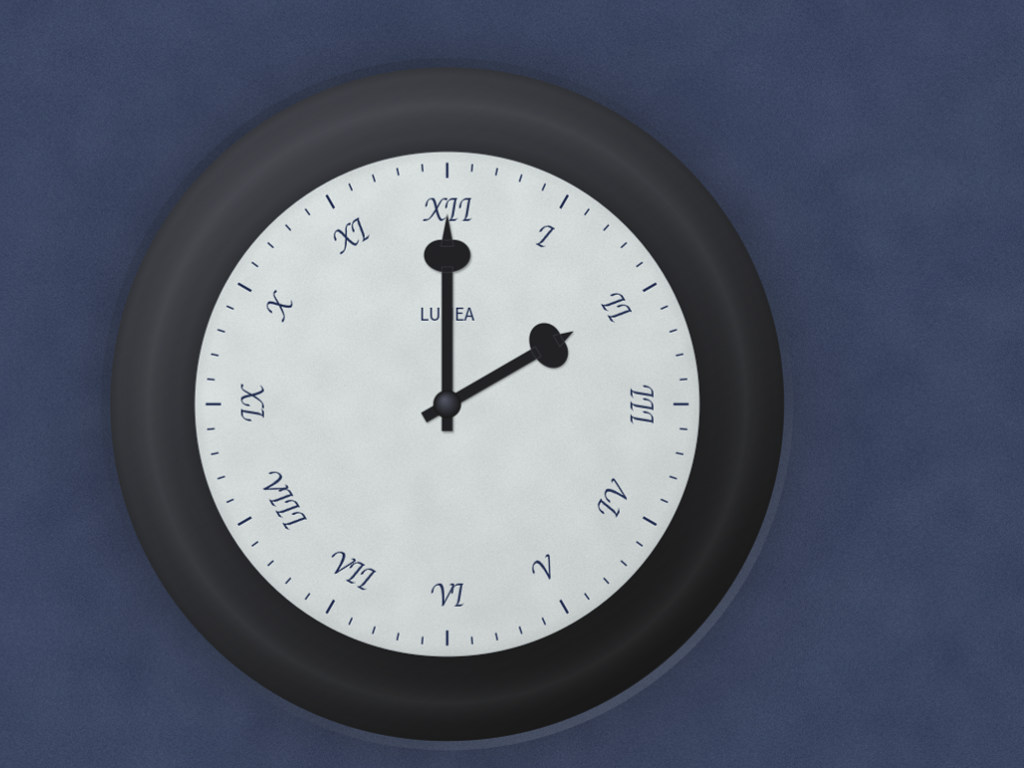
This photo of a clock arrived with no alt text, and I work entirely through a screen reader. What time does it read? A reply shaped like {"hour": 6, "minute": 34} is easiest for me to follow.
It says {"hour": 2, "minute": 0}
